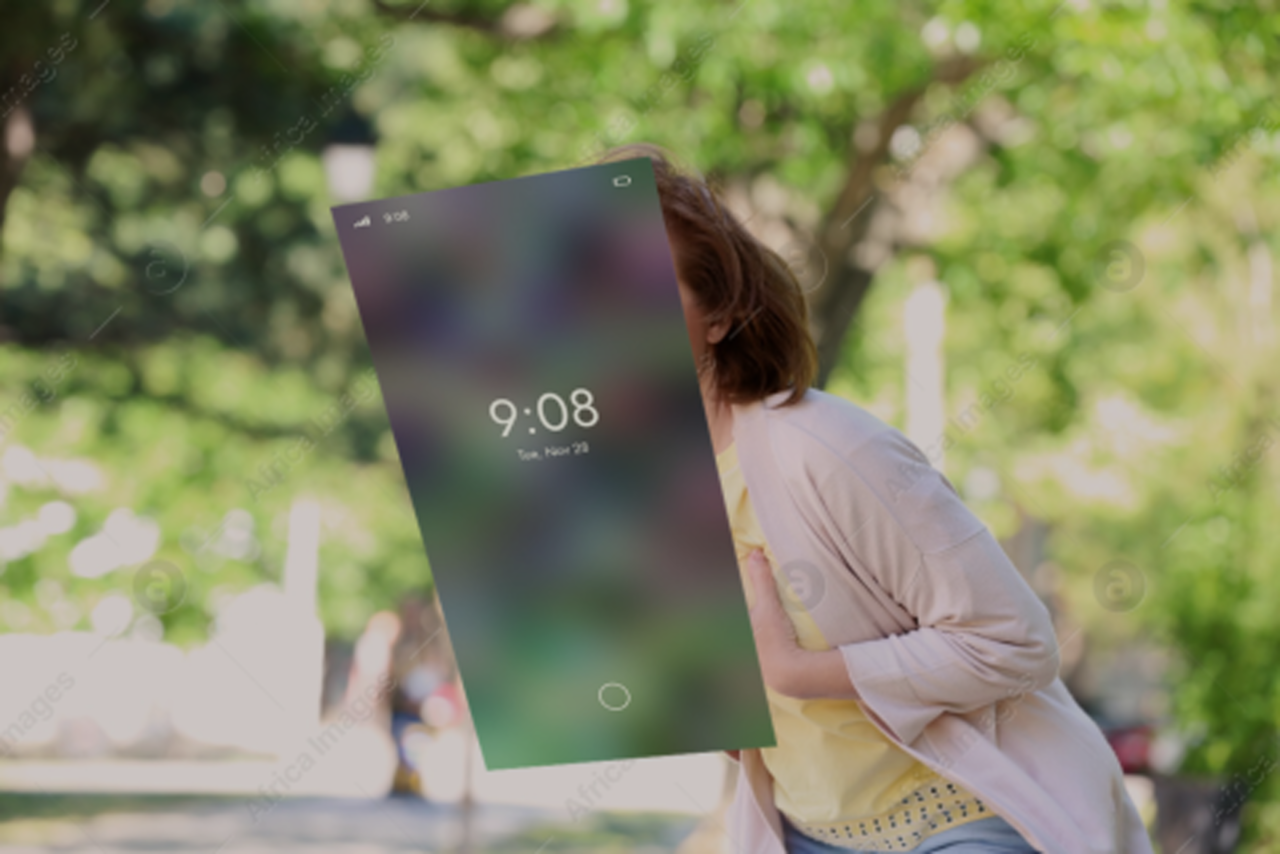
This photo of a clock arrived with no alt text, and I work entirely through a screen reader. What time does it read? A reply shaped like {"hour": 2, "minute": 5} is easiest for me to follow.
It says {"hour": 9, "minute": 8}
